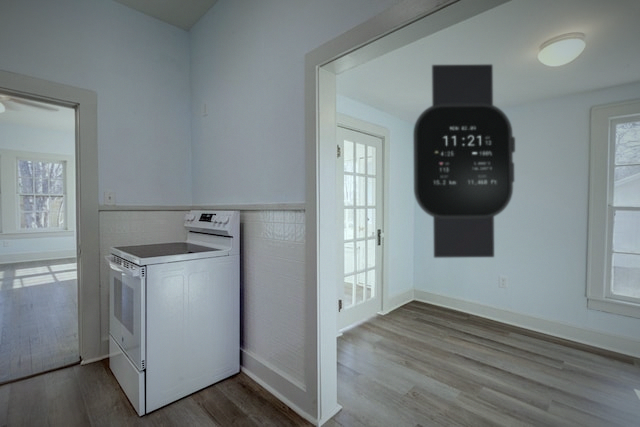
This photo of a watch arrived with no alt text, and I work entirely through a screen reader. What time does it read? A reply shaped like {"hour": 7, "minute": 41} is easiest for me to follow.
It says {"hour": 11, "minute": 21}
